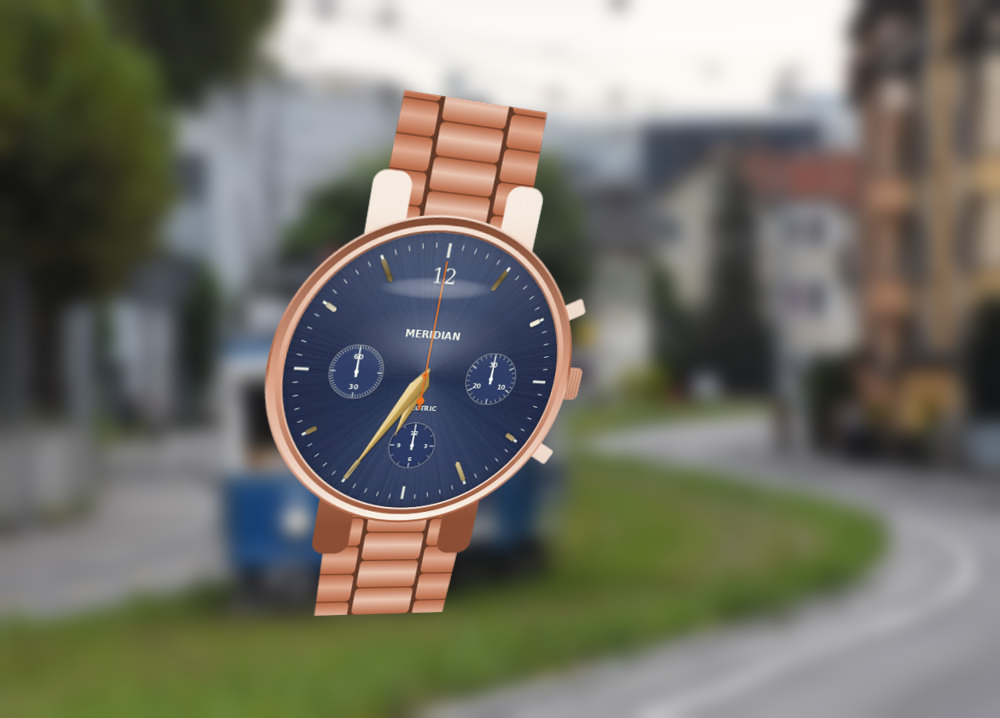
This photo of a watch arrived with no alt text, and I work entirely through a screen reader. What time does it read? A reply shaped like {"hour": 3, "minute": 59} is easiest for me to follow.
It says {"hour": 6, "minute": 35}
